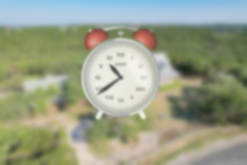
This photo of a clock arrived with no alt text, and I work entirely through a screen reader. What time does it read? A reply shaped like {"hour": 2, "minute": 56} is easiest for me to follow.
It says {"hour": 10, "minute": 39}
